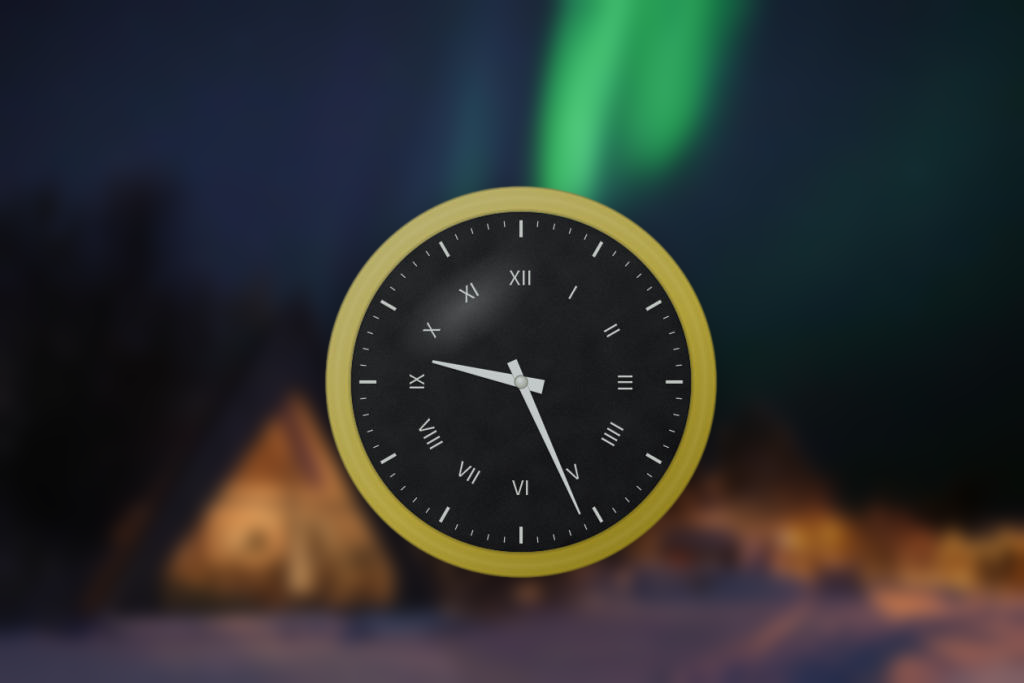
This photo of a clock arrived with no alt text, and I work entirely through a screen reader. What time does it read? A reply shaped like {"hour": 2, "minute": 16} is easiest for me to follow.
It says {"hour": 9, "minute": 26}
